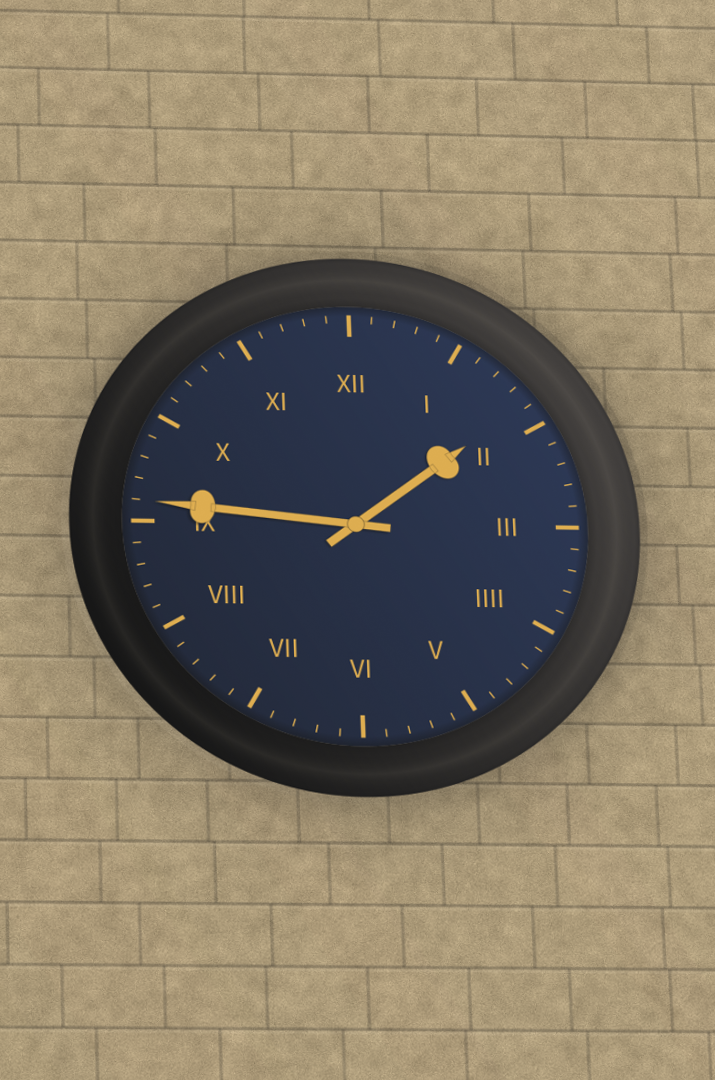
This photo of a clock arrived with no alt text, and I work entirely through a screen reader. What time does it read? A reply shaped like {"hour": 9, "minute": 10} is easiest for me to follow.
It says {"hour": 1, "minute": 46}
